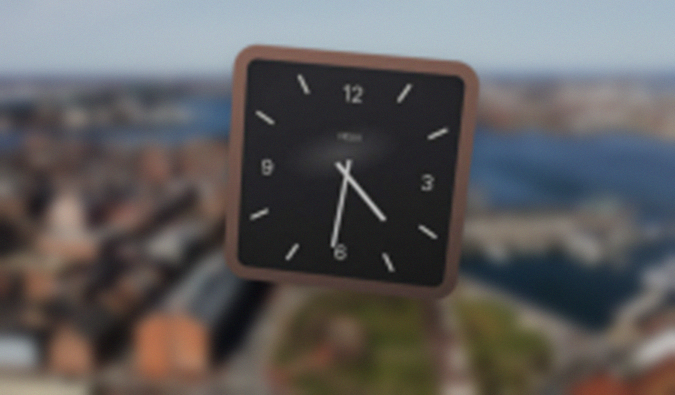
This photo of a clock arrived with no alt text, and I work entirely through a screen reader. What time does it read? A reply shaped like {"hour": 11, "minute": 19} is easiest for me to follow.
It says {"hour": 4, "minute": 31}
